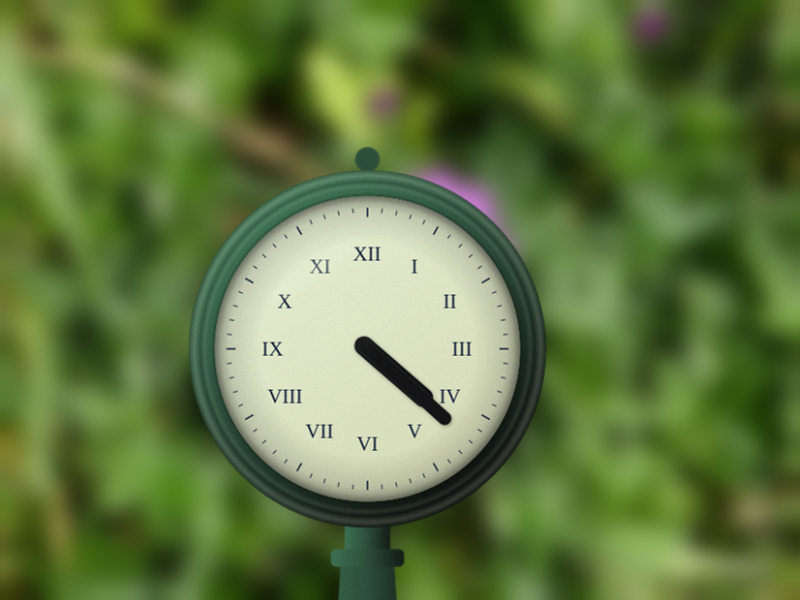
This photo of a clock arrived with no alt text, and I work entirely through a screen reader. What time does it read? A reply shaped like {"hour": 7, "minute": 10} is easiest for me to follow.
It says {"hour": 4, "minute": 22}
